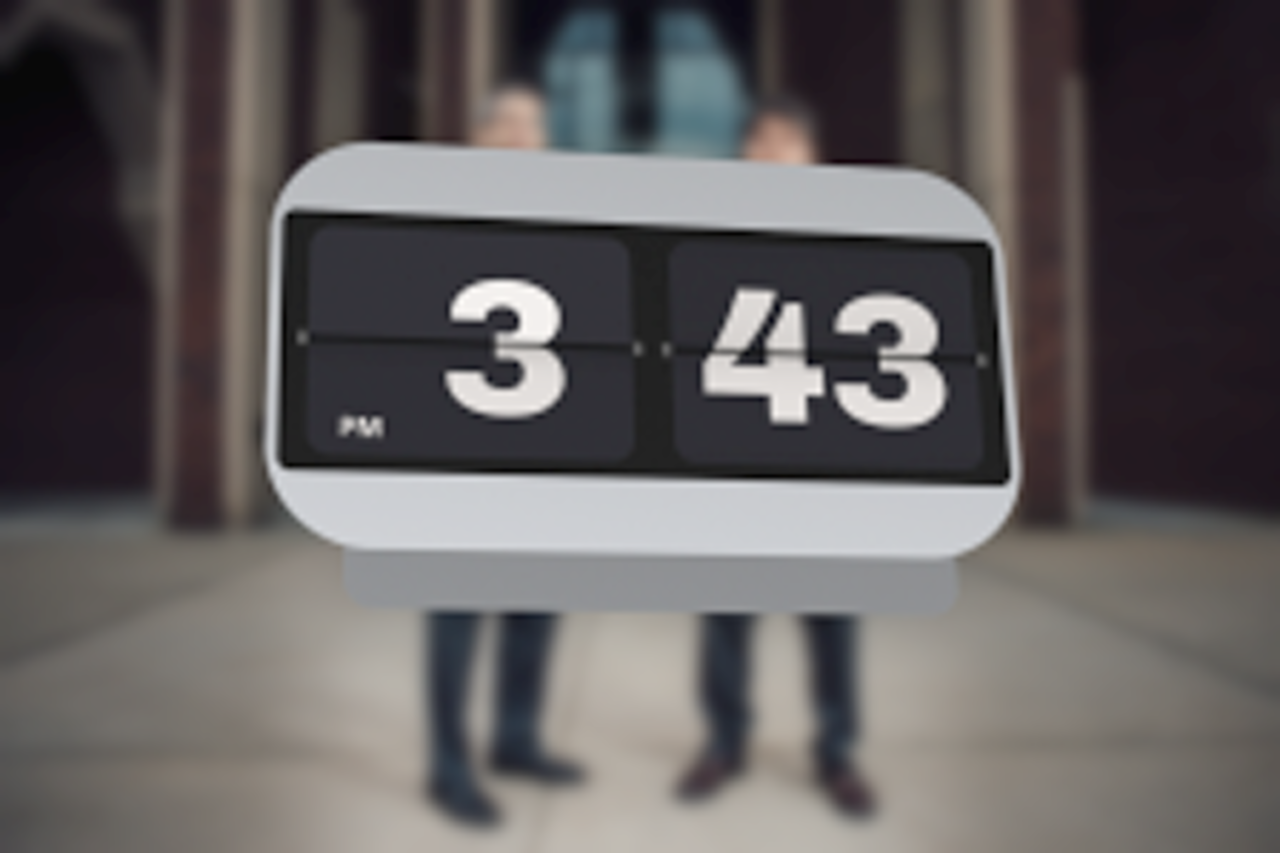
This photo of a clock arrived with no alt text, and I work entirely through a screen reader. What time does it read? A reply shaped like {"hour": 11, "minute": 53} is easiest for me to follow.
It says {"hour": 3, "minute": 43}
